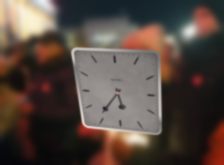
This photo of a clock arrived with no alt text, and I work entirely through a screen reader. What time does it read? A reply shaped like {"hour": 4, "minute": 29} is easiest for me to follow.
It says {"hour": 5, "minute": 36}
